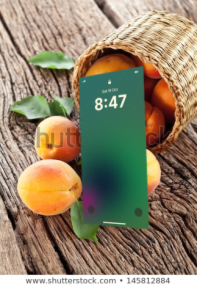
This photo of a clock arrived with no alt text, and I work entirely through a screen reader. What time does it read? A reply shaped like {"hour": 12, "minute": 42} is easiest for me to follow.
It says {"hour": 8, "minute": 47}
